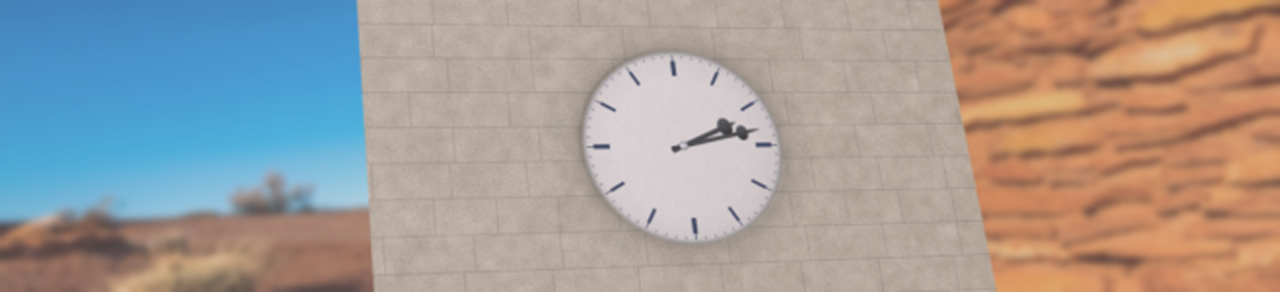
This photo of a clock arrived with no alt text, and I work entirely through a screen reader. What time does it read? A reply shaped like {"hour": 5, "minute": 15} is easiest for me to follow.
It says {"hour": 2, "minute": 13}
